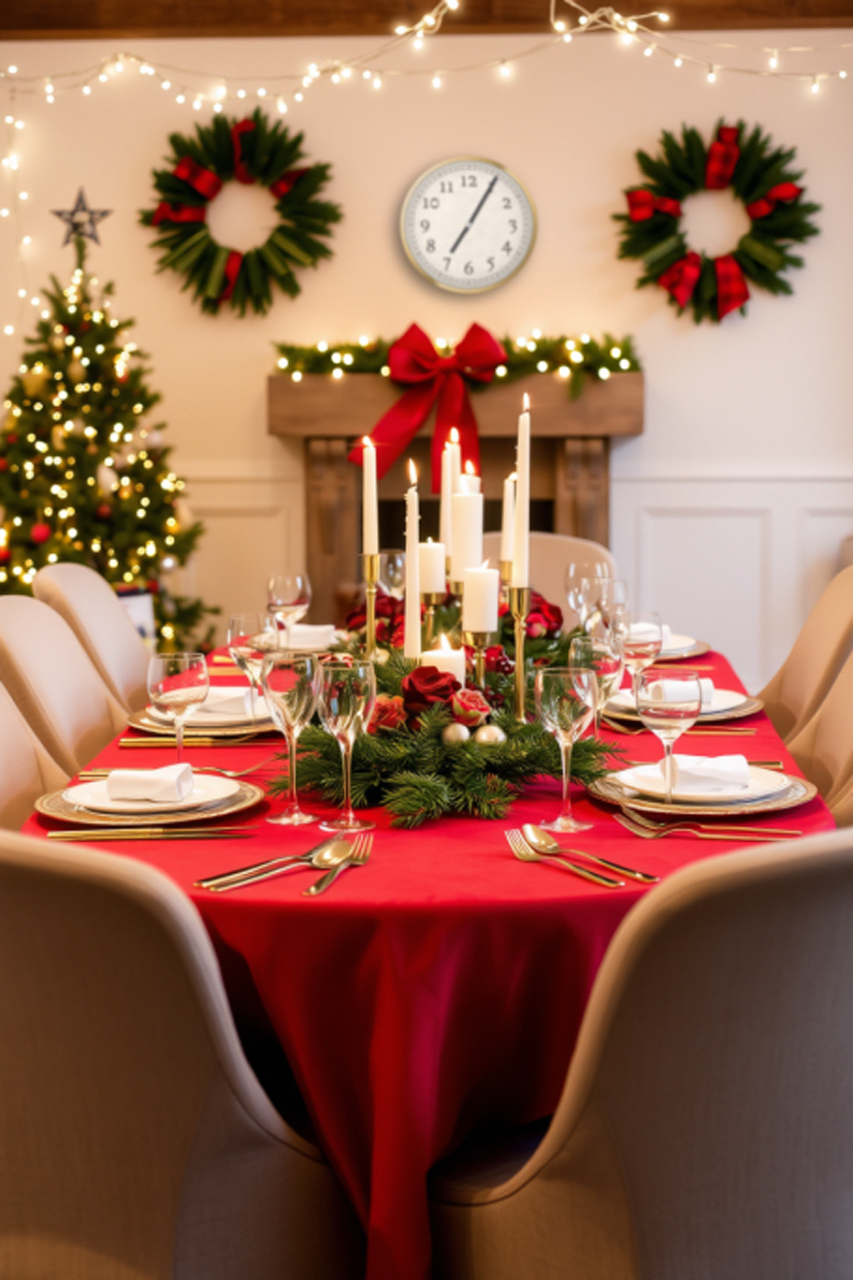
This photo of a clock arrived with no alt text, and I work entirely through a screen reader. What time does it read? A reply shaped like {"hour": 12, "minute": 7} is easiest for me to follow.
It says {"hour": 7, "minute": 5}
